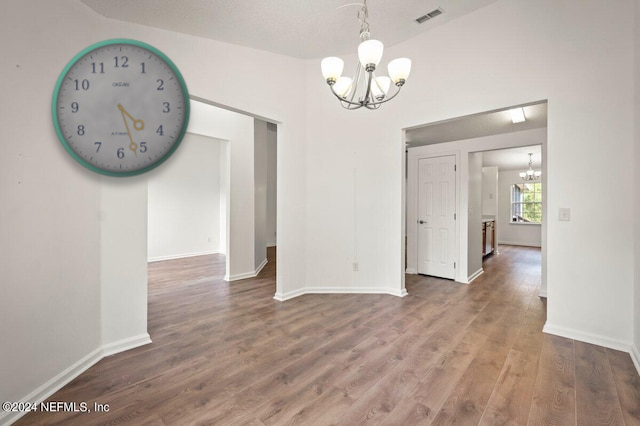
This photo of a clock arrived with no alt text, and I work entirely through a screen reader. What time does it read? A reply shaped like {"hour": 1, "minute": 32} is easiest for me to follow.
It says {"hour": 4, "minute": 27}
